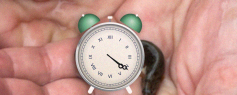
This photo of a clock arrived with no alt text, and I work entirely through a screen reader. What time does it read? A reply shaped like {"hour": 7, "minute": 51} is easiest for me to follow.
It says {"hour": 4, "minute": 21}
